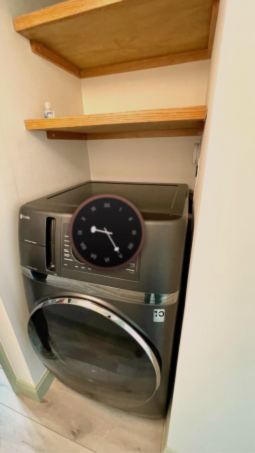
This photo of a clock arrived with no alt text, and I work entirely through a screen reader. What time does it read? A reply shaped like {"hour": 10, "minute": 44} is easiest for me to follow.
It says {"hour": 9, "minute": 25}
